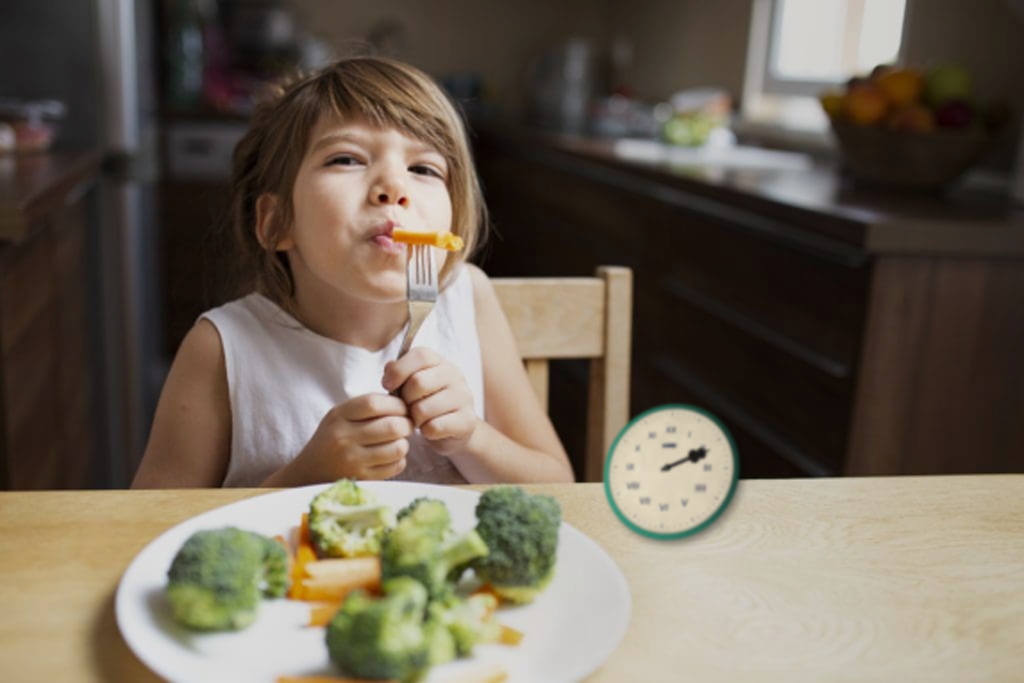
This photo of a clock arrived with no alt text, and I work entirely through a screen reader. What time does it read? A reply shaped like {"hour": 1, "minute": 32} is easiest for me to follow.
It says {"hour": 2, "minute": 11}
